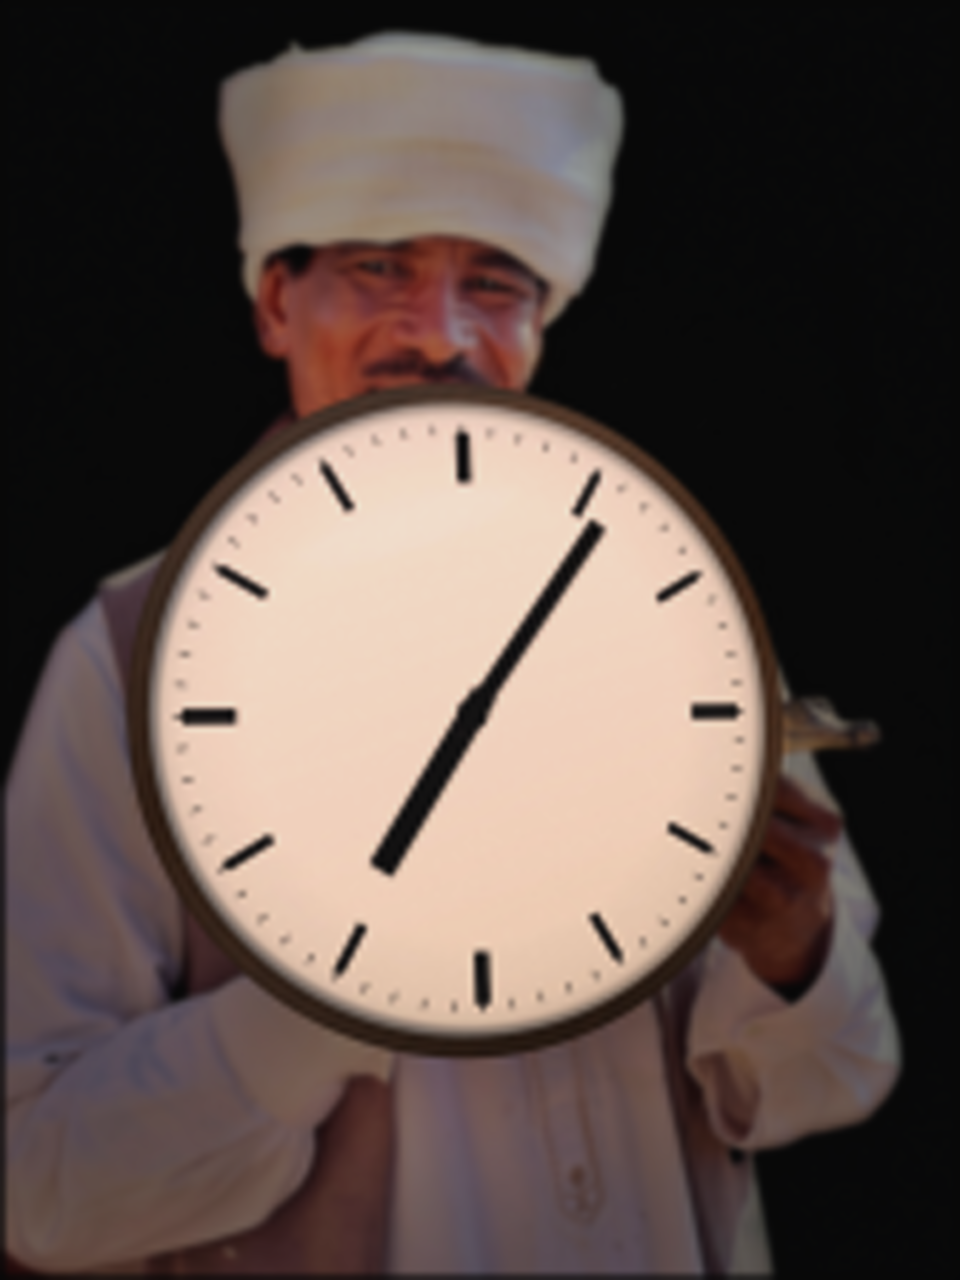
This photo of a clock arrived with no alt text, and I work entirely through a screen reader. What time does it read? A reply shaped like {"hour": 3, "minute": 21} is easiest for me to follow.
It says {"hour": 7, "minute": 6}
